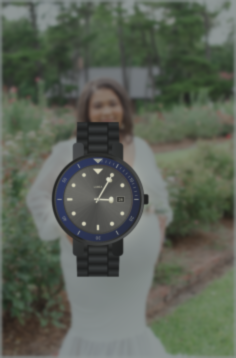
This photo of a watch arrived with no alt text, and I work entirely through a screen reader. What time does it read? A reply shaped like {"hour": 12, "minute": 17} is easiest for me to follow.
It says {"hour": 3, "minute": 5}
